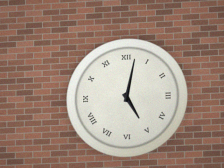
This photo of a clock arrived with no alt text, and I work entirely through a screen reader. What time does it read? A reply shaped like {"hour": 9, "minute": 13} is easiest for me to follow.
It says {"hour": 5, "minute": 2}
